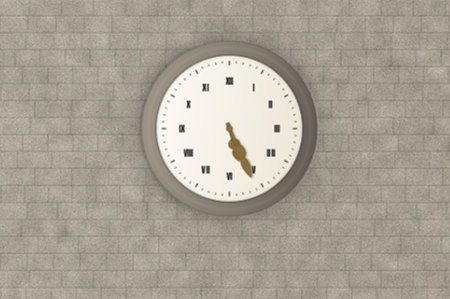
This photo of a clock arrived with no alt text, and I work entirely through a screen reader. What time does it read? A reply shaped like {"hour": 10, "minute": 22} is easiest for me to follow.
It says {"hour": 5, "minute": 26}
